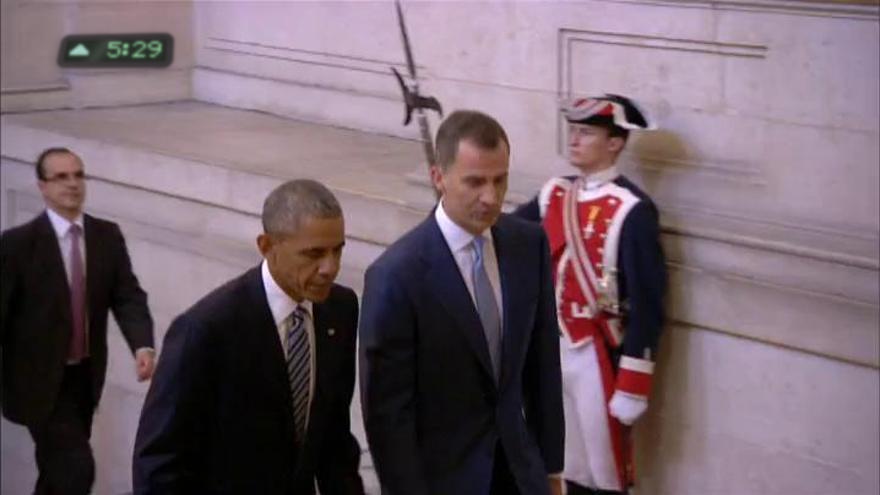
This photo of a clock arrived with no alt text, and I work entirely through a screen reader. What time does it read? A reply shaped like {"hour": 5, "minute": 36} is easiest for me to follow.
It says {"hour": 5, "minute": 29}
